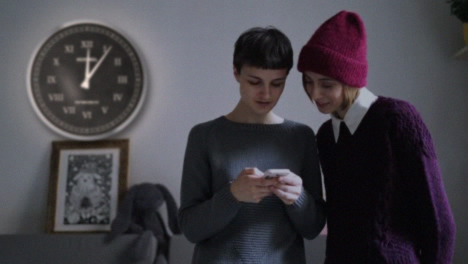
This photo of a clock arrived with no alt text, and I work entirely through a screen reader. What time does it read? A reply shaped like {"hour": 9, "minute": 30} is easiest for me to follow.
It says {"hour": 12, "minute": 6}
